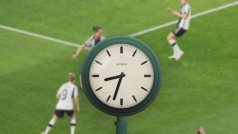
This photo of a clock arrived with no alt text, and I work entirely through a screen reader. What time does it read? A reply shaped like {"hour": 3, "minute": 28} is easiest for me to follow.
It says {"hour": 8, "minute": 33}
